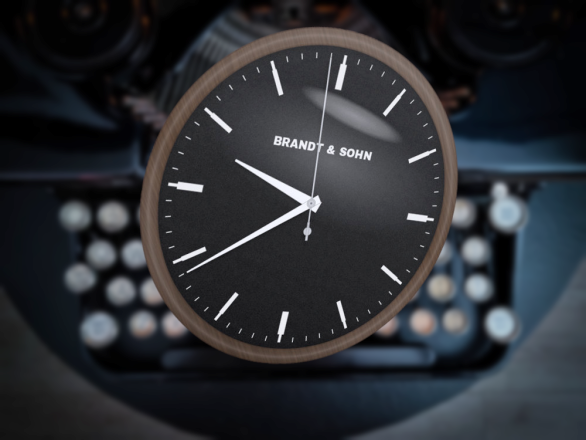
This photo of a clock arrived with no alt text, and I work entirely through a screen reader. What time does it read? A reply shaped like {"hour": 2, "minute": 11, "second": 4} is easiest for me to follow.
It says {"hour": 9, "minute": 38, "second": 59}
